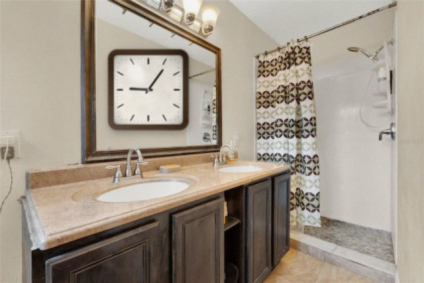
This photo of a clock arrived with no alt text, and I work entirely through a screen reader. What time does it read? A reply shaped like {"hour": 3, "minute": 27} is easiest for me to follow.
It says {"hour": 9, "minute": 6}
